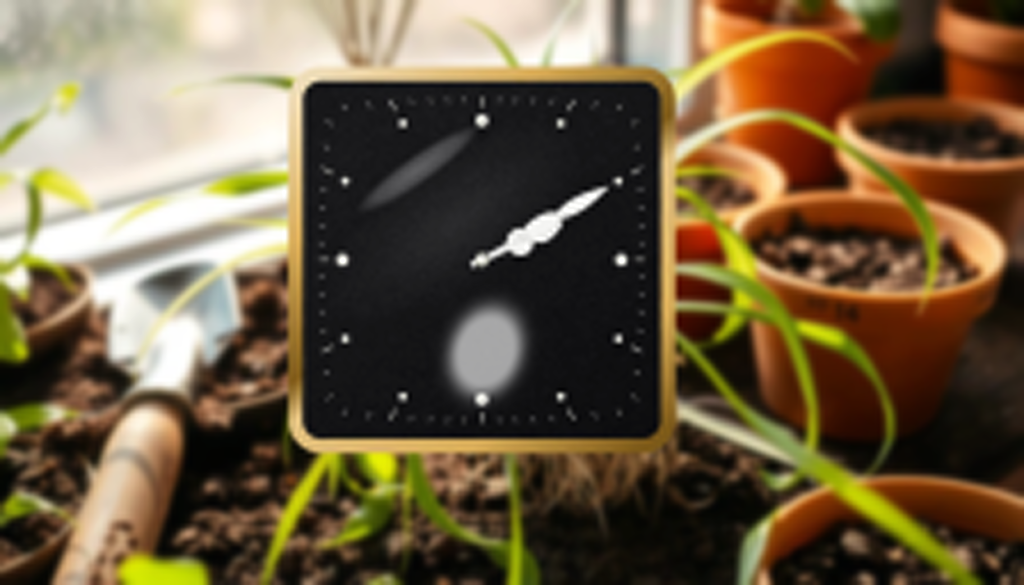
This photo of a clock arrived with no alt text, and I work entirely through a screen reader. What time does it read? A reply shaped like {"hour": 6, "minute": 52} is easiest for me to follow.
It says {"hour": 2, "minute": 10}
